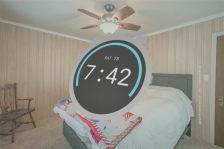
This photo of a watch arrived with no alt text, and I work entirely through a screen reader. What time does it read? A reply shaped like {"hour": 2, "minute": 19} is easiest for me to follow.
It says {"hour": 7, "minute": 42}
